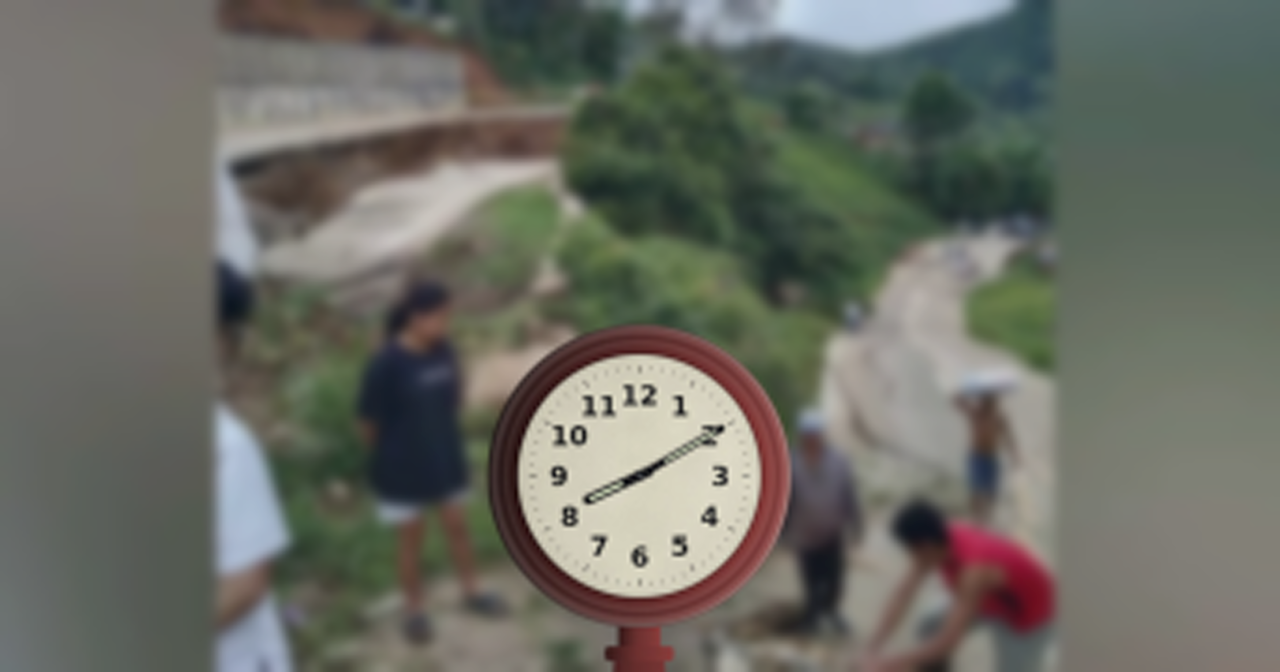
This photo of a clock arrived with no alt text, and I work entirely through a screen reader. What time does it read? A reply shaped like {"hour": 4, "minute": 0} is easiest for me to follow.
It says {"hour": 8, "minute": 10}
